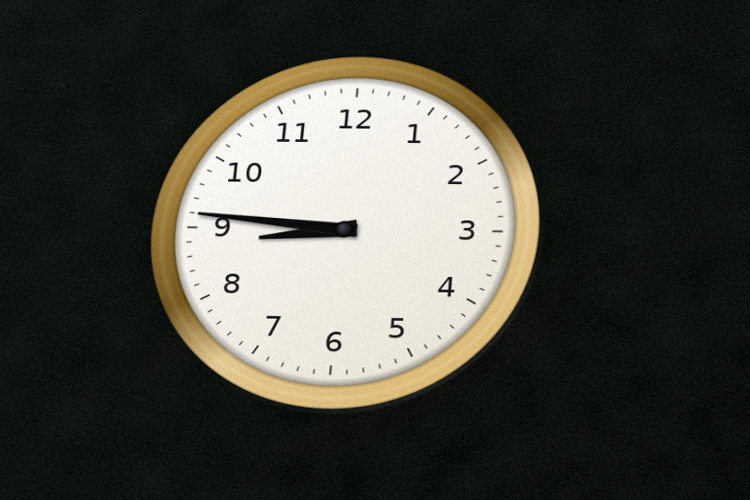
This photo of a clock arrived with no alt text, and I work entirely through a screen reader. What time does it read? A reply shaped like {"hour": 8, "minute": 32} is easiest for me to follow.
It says {"hour": 8, "minute": 46}
